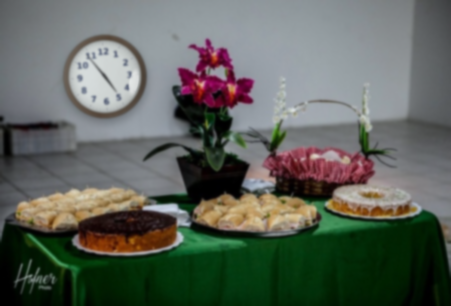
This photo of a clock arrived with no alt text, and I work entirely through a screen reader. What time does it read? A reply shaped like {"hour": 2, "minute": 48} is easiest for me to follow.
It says {"hour": 4, "minute": 54}
